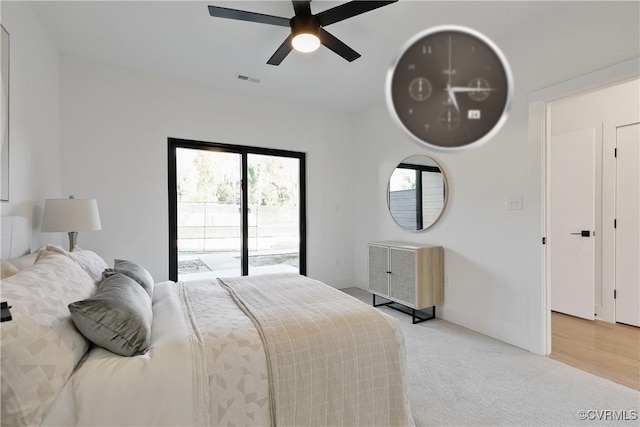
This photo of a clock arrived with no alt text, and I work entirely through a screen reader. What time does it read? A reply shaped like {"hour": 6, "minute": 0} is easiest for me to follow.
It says {"hour": 5, "minute": 15}
